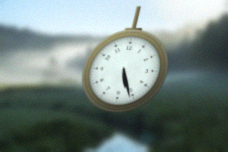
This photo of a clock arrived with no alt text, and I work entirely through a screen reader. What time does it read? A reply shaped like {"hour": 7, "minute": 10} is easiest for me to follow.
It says {"hour": 5, "minute": 26}
